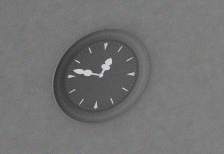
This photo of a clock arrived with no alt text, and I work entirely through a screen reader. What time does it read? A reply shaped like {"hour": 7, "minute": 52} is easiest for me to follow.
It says {"hour": 12, "minute": 47}
